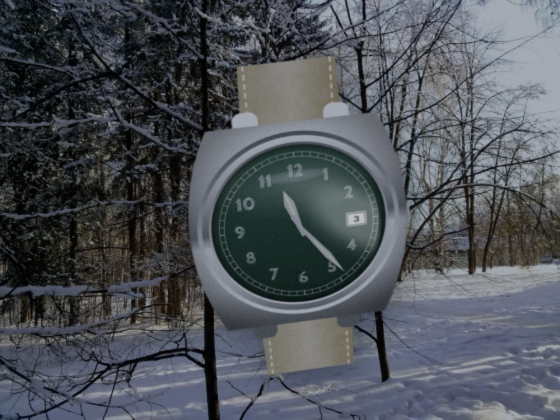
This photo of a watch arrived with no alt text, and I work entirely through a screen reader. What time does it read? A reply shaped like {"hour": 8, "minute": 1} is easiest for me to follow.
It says {"hour": 11, "minute": 24}
